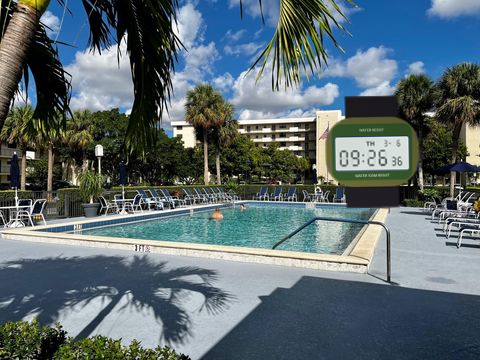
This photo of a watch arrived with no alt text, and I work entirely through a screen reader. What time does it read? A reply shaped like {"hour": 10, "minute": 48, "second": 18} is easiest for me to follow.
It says {"hour": 9, "minute": 26, "second": 36}
